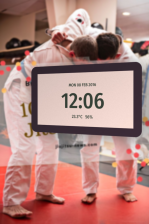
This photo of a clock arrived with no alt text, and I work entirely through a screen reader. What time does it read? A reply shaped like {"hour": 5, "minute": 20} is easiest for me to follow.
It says {"hour": 12, "minute": 6}
